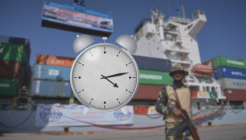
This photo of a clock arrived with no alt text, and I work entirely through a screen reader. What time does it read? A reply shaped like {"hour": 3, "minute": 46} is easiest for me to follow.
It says {"hour": 4, "minute": 13}
